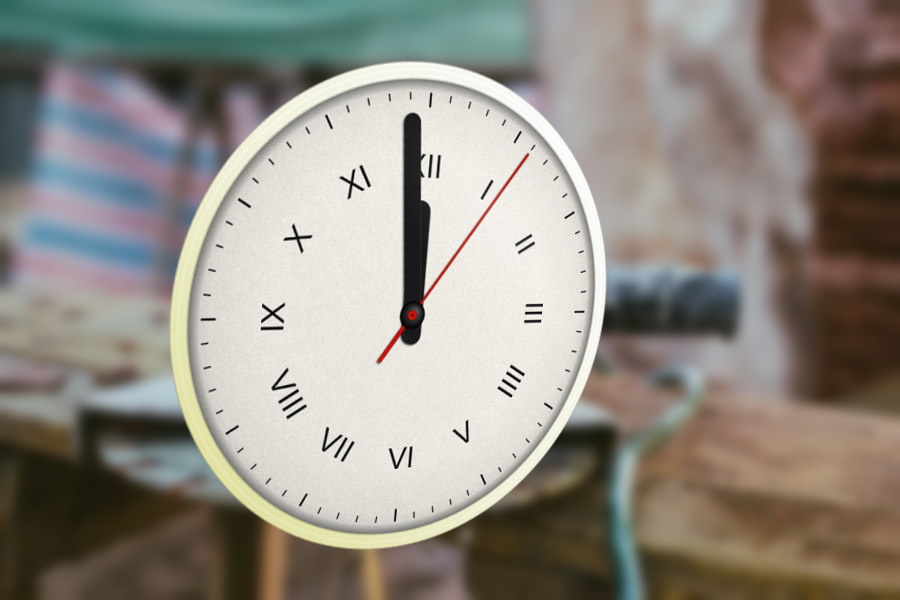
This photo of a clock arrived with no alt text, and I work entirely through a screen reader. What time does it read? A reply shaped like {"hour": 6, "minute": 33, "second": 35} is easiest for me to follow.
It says {"hour": 11, "minute": 59, "second": 6}
